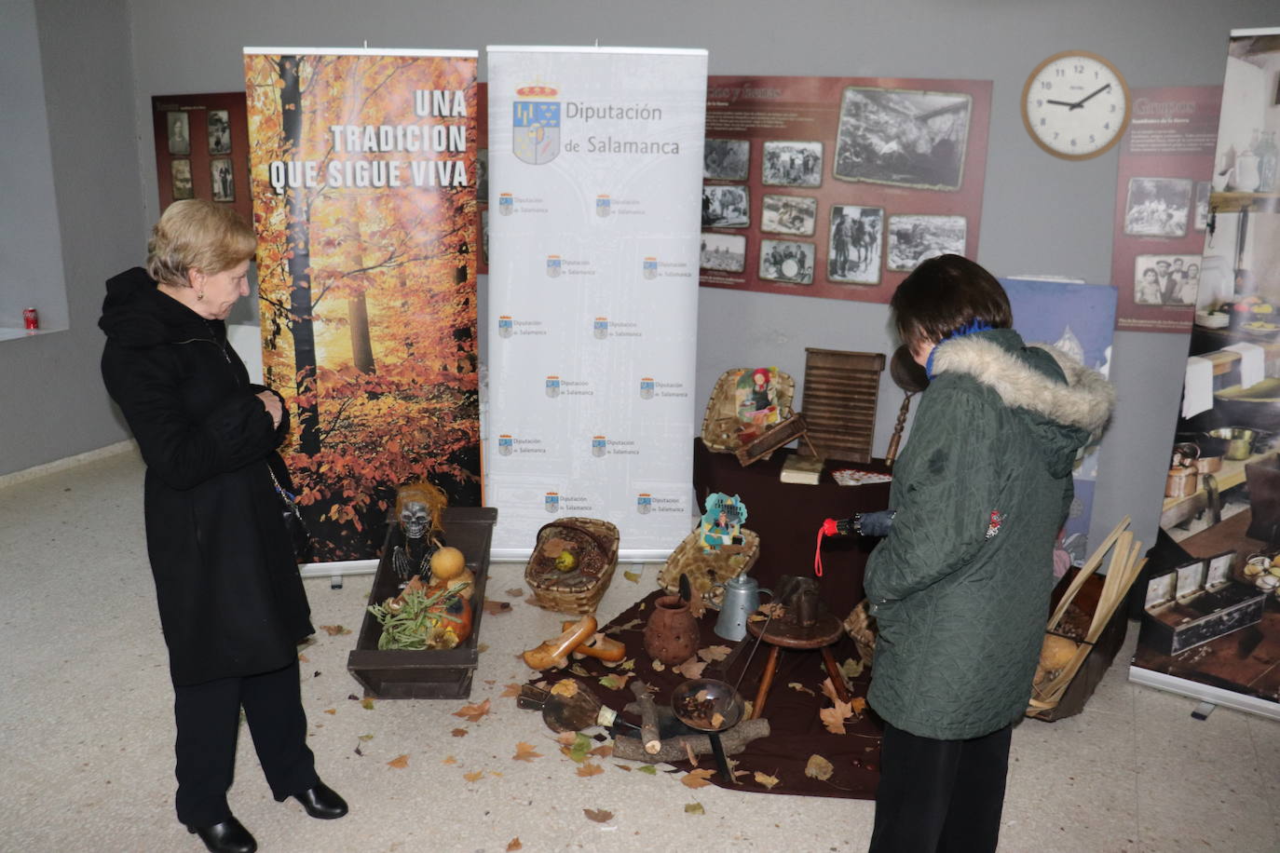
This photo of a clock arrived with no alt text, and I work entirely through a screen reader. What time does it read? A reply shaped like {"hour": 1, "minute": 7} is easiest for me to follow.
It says {"hour": 9, "minute": 9}
